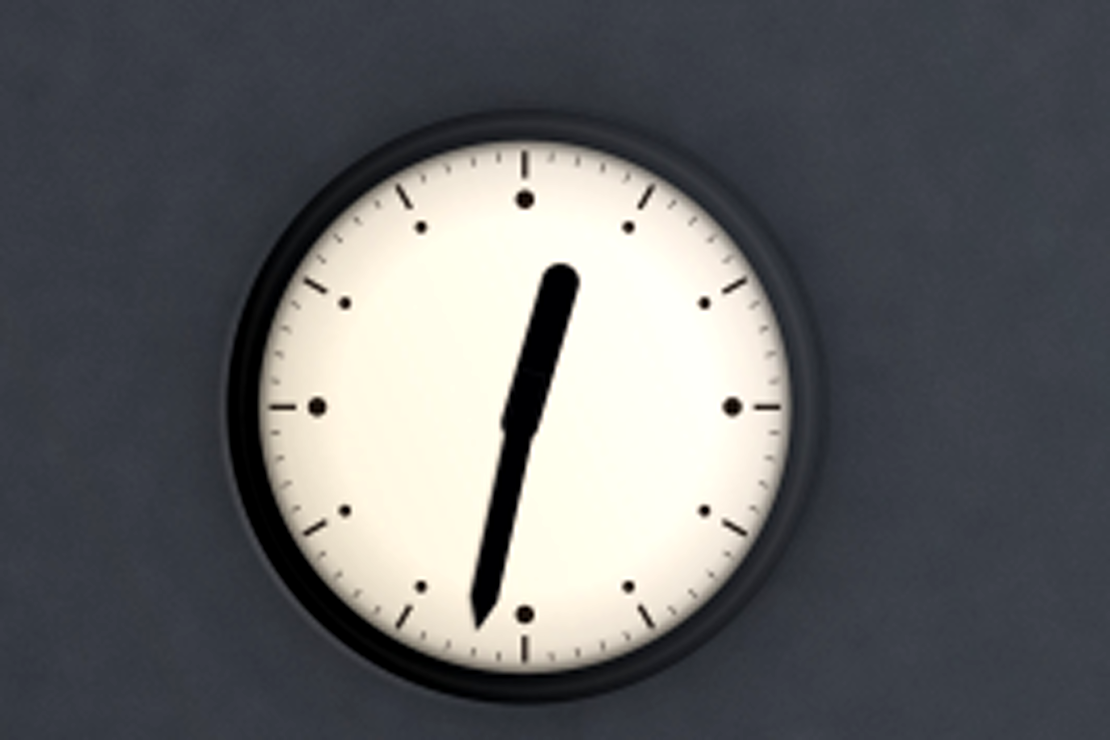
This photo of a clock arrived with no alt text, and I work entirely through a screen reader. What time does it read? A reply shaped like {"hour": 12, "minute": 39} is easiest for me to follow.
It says {"hour": 12, "minute": 32}
